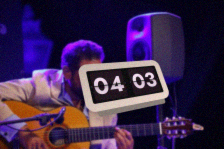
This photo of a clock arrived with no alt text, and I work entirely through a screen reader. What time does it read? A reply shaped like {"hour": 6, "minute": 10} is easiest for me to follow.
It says {"hour": 4, "minute": 3}
